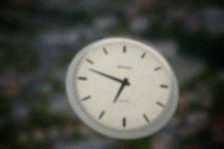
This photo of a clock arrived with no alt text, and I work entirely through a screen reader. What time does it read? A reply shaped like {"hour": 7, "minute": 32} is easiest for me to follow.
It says {"hour": 6, "minute": 48}
